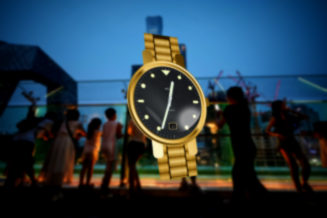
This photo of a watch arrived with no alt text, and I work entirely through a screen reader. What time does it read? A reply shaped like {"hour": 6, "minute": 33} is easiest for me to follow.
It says {"hour": 12, "minute": 34}
